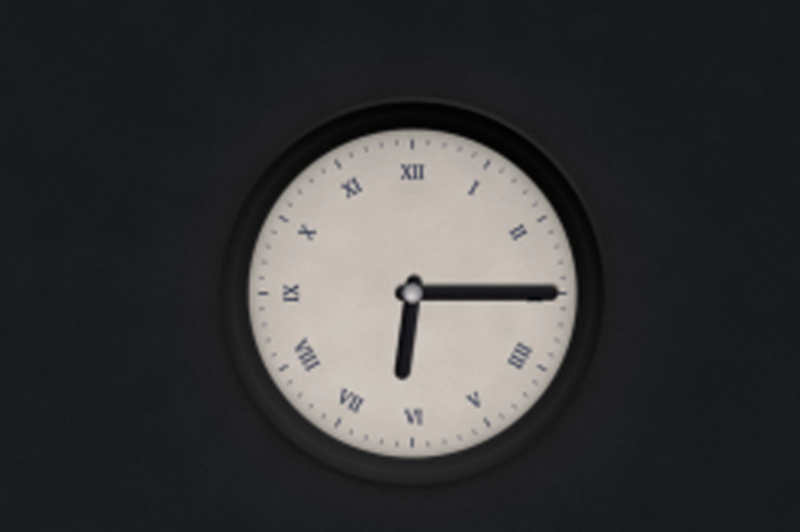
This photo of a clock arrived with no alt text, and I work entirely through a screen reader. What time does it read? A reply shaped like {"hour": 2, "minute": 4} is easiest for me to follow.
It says {"hour": 6, "minute": 15}
